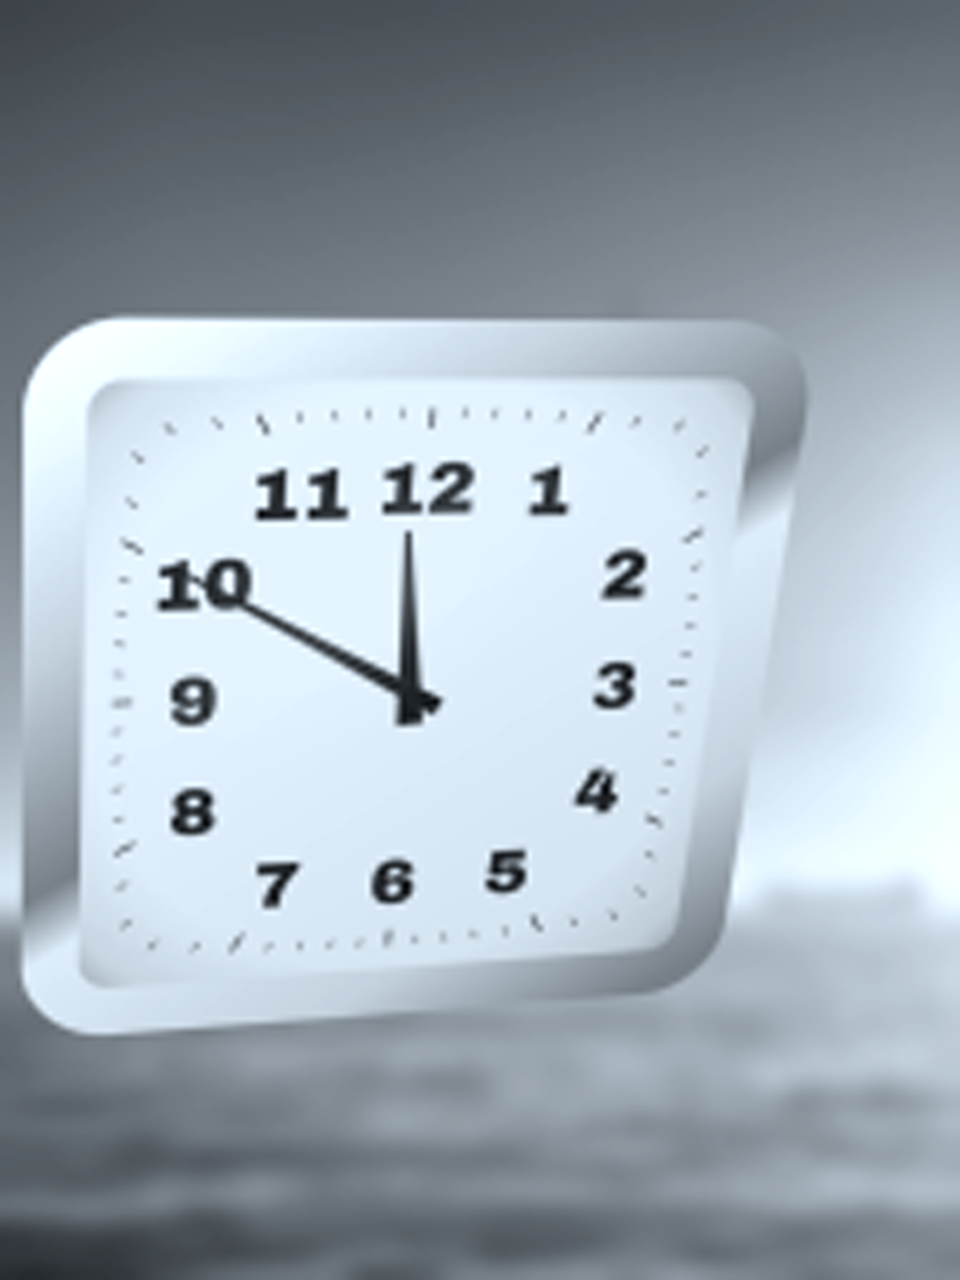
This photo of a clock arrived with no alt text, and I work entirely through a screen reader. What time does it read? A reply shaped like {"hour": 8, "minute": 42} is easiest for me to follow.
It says {"hour": 11, "minute": 50}
